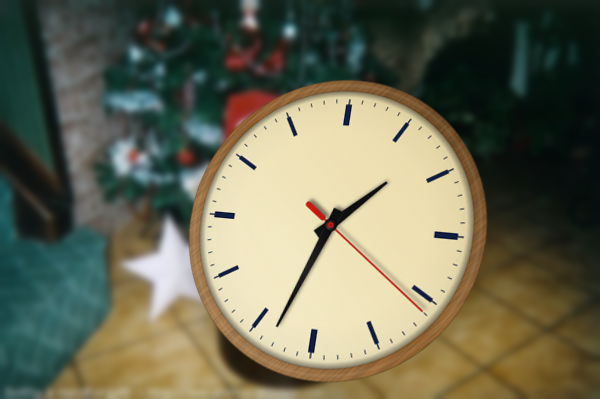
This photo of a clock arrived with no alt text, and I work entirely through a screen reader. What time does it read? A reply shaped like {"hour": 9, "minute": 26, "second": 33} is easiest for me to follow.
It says {"hour": 1, "minute": 33, "second": 21}
